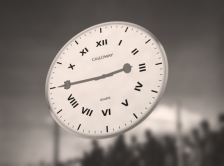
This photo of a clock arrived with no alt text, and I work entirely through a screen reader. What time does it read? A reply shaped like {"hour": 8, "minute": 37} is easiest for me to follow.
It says {"hour": 2, "minute": 45}
